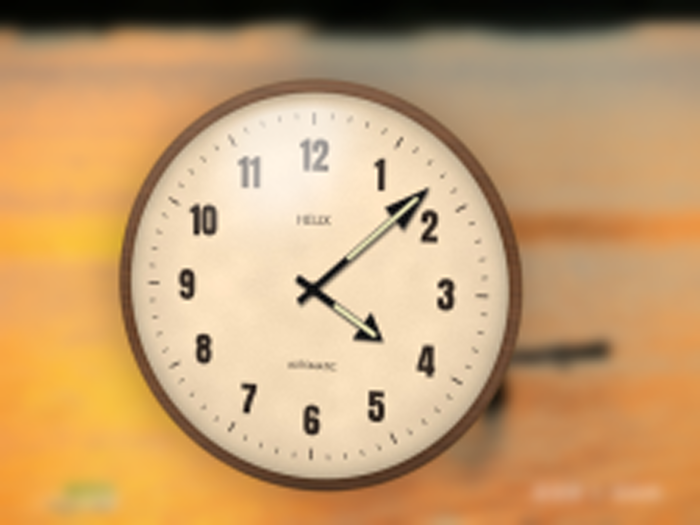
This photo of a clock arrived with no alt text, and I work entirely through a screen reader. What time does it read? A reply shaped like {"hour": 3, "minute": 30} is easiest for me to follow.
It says {"hour": 4, "minute": 8}
